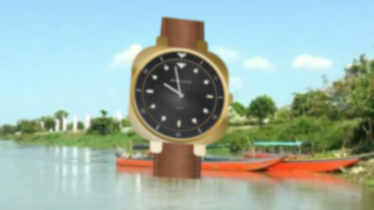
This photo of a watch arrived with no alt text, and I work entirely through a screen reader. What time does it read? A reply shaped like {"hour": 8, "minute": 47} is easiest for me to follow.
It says {"hour": 9, "minute": 58}
